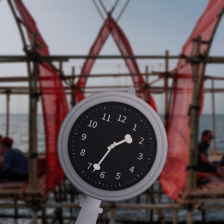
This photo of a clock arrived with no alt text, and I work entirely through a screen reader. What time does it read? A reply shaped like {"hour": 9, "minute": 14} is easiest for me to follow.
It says {"hour": 1, "minute": 33}
